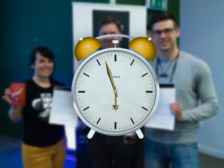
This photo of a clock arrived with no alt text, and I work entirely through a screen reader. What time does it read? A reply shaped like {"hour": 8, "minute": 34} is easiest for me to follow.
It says {"hour": 5, "minute": 57}
